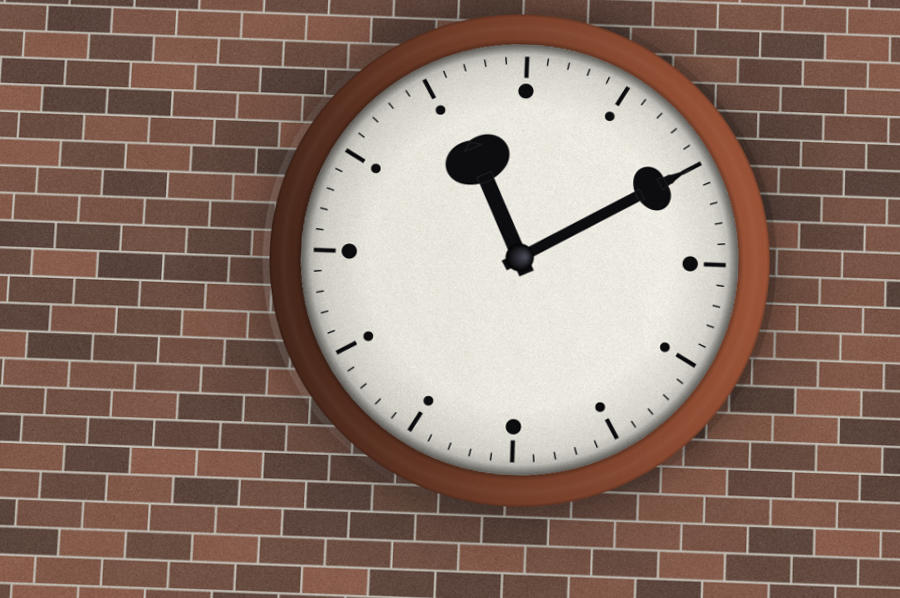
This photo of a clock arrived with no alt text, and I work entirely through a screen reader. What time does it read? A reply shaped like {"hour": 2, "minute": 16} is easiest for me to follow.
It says {"hour": 11, "minute": 10}
